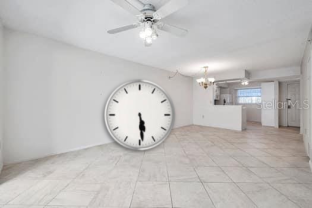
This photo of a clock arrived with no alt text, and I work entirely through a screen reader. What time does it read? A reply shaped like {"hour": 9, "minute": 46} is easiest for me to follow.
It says {"hour": 5, "minute": 29}
